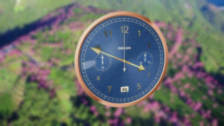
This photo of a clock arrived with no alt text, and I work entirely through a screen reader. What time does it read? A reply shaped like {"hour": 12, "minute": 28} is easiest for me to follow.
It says {"hour": 3, "minute": 49}
